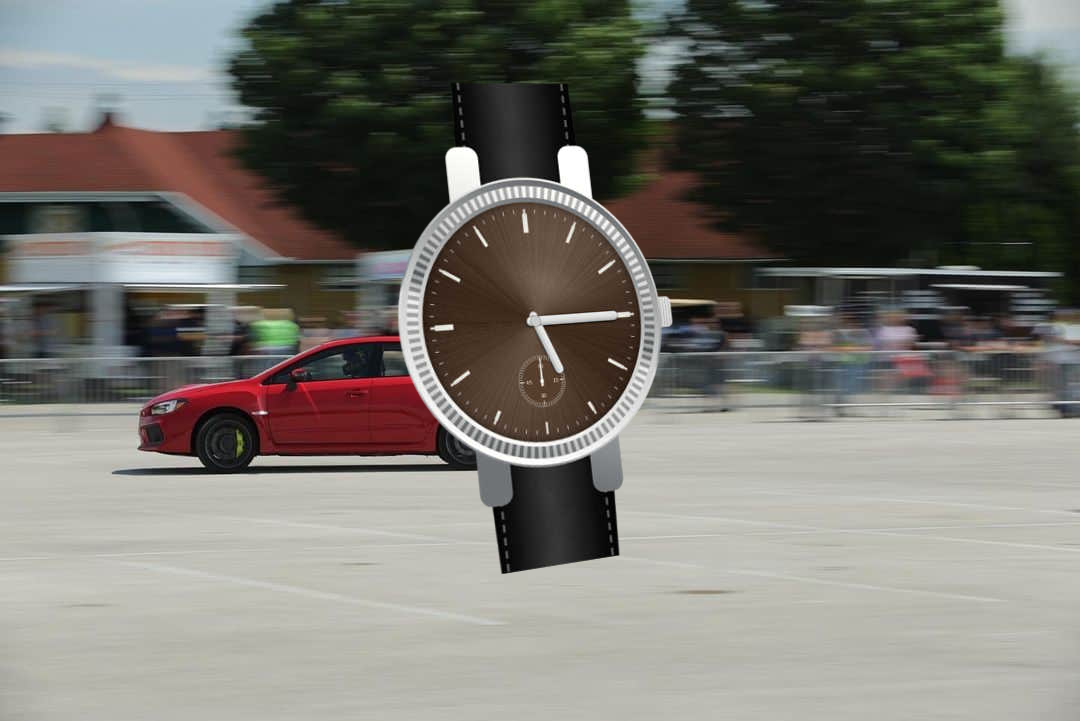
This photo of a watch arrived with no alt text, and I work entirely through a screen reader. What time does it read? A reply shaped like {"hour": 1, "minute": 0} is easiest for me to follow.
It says {"hour": 5, "minute": 15}
